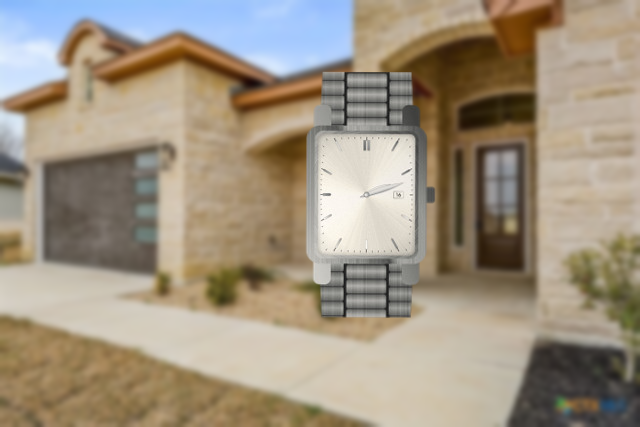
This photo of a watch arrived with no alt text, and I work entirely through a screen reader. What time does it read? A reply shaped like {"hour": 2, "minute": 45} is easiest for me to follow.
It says {"hour": 2, "minute": 12}
